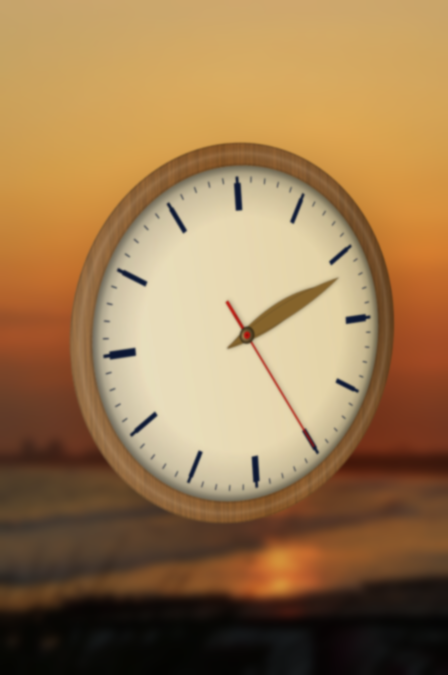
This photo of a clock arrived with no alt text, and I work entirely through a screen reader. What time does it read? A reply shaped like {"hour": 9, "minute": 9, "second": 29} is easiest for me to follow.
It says {"hour": 2, "minute": 11, "second": 25}
